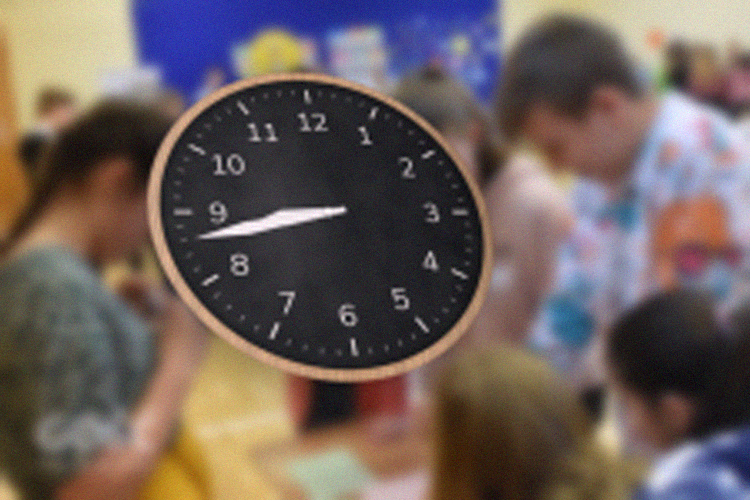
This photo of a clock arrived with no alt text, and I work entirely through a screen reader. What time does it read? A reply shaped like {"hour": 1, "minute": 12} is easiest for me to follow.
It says {"hour": 8, "minute": 43}
